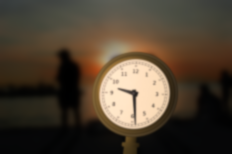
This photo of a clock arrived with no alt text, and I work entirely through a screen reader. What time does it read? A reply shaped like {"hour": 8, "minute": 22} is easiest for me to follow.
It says {"hour": 9, "minute": 29}
